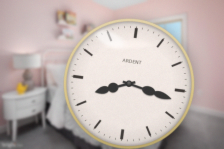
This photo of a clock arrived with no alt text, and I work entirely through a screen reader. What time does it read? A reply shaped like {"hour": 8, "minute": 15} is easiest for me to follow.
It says {"hour": 8, "minute": 17}
